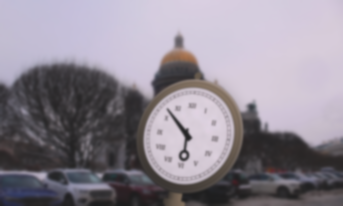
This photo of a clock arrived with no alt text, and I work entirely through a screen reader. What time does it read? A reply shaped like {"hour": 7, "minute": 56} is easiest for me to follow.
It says {"hour": 5, "minute": 52}
